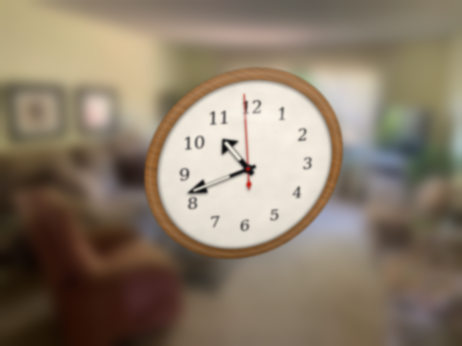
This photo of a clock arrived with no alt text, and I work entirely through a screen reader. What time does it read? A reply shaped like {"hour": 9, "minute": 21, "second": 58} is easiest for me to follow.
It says {"hour": 10, "minute": 41, "second": 59}
